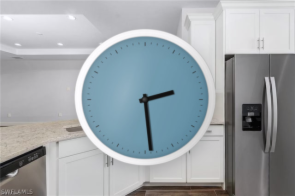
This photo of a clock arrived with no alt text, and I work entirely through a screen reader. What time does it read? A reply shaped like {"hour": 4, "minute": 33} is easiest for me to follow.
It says {"hour": 2, "minute": 29}
